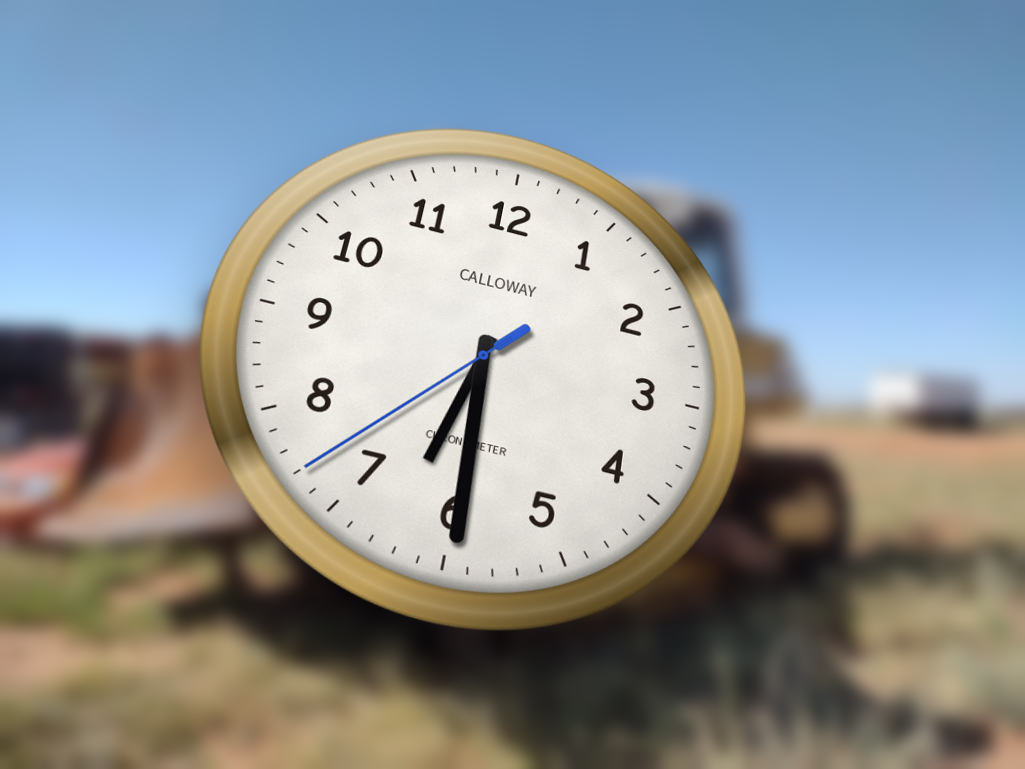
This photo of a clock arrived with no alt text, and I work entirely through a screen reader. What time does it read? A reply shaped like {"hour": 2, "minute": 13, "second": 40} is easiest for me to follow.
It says {"hour": 6, "minute": 29, "second": 37}
